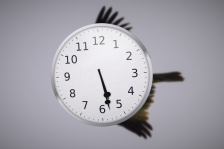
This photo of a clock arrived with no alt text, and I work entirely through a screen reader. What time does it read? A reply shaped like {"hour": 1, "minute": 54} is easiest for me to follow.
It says {"hour": 5, "minute": 28}
